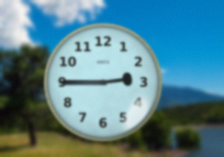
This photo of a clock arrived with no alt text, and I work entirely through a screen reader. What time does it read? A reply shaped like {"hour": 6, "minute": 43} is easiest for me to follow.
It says {"hour": 2, "minute": 45}
